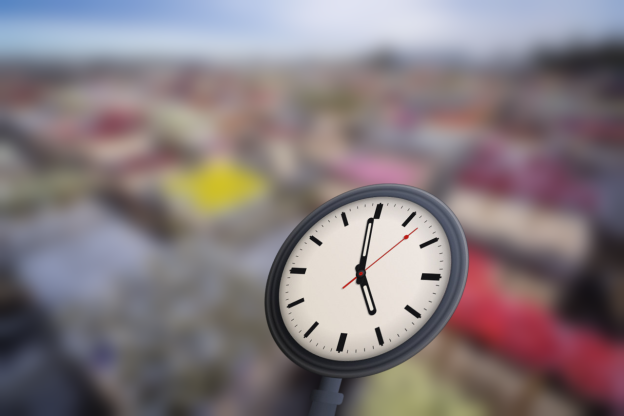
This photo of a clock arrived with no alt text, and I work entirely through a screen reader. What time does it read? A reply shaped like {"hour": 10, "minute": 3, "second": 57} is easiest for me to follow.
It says {"hour": 4, "minute": 59, "second": 7}
